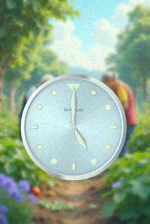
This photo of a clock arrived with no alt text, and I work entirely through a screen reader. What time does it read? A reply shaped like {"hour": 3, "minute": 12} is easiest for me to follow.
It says {"hour": 5, "minute": 0}
